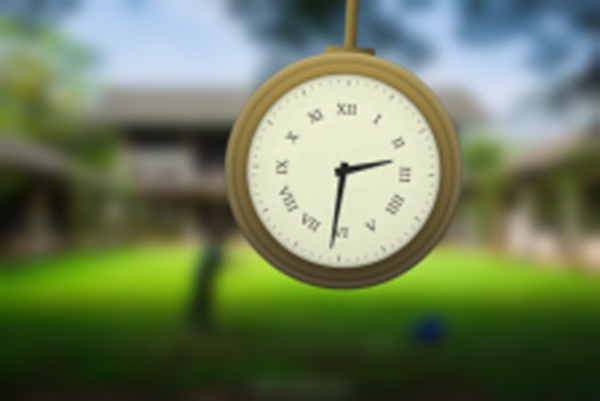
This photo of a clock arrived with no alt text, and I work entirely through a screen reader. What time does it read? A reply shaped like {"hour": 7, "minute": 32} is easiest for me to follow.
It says {"hour": 2, "minute": 31}
